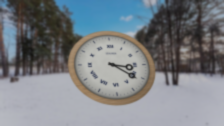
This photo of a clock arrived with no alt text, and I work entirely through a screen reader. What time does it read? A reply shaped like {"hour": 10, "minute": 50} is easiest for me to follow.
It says {"hour": 3, "minute": 21}
